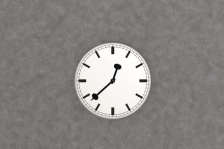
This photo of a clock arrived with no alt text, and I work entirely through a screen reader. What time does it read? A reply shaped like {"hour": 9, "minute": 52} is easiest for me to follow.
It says {"hour": 12, "minute": 38}
